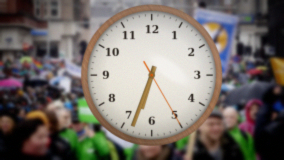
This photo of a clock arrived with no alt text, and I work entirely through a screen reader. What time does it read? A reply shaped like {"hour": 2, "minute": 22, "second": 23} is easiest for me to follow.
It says {"hour": 6, "minute": 33, "second": 25}
